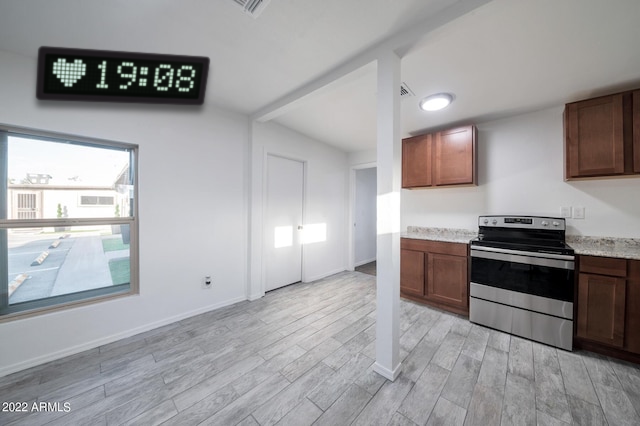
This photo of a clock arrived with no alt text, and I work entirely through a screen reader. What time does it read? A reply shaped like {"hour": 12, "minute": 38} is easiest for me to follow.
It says {"hour": 19, "minute": 8}
